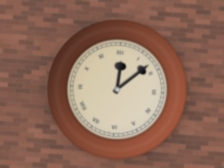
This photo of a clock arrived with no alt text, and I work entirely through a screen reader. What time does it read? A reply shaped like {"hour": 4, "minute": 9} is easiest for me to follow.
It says {"hour": 12, "minute": 8}
